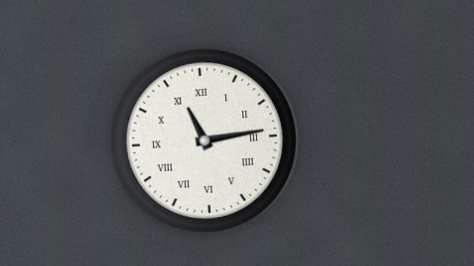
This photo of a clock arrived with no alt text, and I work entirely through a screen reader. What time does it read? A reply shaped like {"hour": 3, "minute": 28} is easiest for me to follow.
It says {"hour": 11, "minute": 14}
